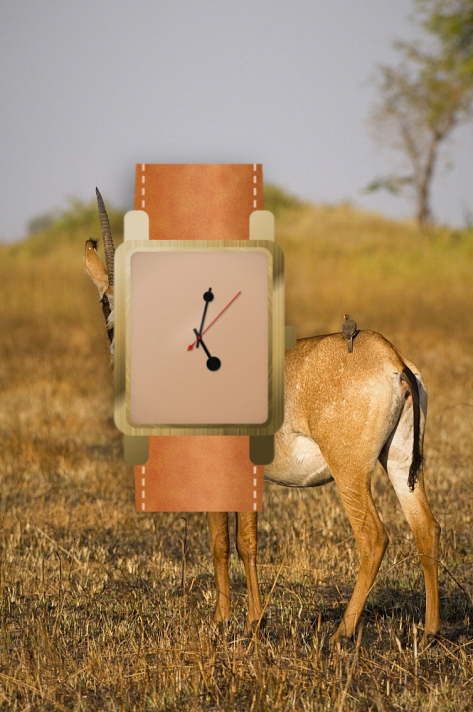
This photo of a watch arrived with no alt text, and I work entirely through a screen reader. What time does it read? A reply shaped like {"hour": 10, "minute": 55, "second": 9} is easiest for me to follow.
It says {"hour": 5, "minute": 2, "second": 7}
